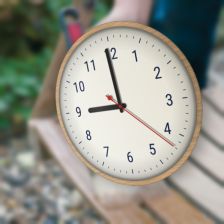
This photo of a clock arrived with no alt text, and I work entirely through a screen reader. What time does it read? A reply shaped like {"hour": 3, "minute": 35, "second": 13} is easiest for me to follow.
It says {"hour": 8, "minute": 59, "second": 22}
